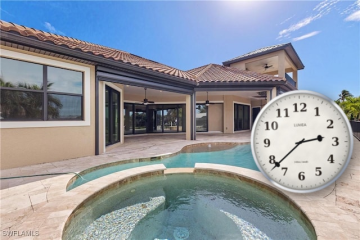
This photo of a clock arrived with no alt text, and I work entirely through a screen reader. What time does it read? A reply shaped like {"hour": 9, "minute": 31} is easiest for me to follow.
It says {"hour": 2, "minute": 38}
